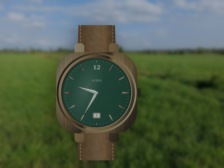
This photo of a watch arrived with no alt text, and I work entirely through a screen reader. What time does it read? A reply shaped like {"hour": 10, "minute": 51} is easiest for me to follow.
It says {"hour": 9, "minute": 35}
